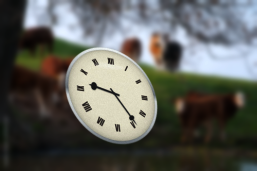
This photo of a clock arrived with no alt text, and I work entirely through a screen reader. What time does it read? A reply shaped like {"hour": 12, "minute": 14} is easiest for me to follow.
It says {"hour": 9, "minute": 24}
